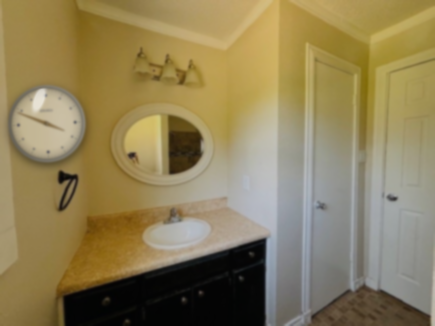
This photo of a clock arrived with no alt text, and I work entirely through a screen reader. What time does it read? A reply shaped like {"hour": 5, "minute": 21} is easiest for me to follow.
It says {"hour": 3, "minute": 49}
